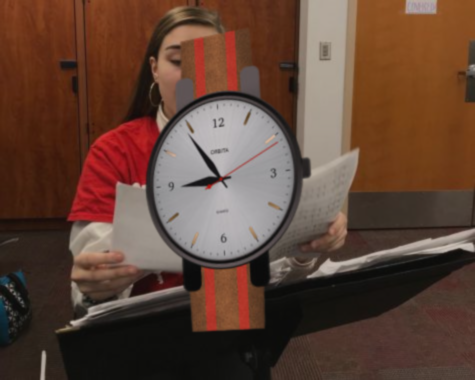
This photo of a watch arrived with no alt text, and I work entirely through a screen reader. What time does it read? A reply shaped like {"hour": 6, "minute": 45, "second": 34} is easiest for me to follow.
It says {"hour": 8, "minute": 54, "second": 11}
